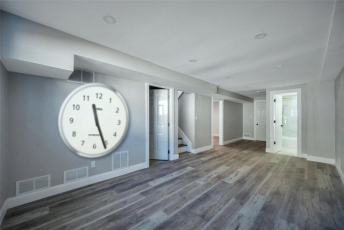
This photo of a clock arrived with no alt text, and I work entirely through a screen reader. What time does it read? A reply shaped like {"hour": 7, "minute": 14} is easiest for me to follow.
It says {"hour": 11, "minute": 26}
